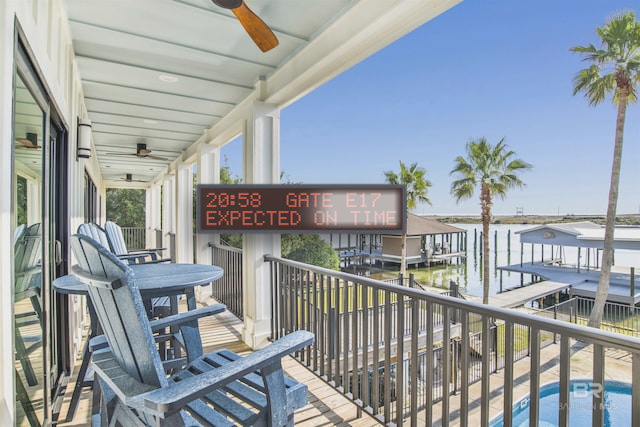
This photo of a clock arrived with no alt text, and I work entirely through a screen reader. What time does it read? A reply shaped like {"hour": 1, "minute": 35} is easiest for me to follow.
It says {"hour": 20, "minute": 58}
